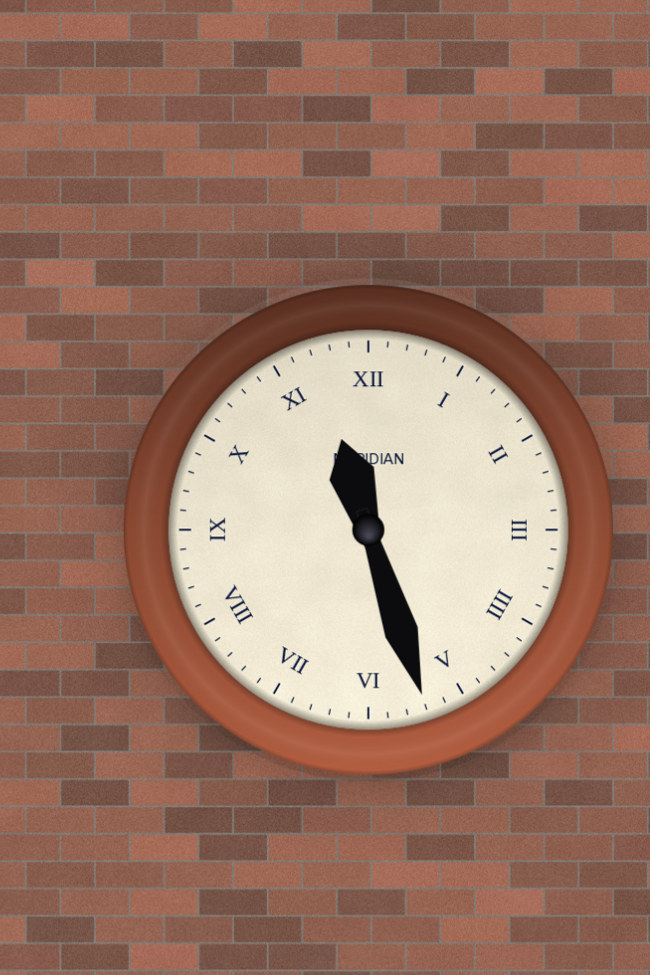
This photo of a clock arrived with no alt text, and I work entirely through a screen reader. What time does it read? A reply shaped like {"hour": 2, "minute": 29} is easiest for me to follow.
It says {"hour": 11, "minute": 27}
